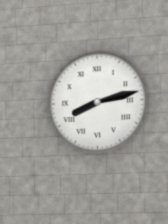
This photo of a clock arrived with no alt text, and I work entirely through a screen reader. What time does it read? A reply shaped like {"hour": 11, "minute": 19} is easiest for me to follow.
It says {"hour": 8, "minute": 13}
